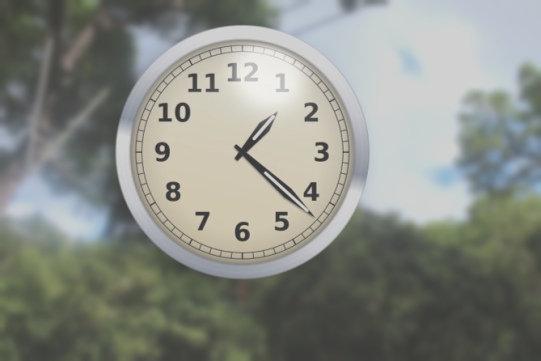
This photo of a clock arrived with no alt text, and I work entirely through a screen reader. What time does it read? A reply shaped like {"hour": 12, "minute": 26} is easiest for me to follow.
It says {"hour": 1, "minute": 22}
